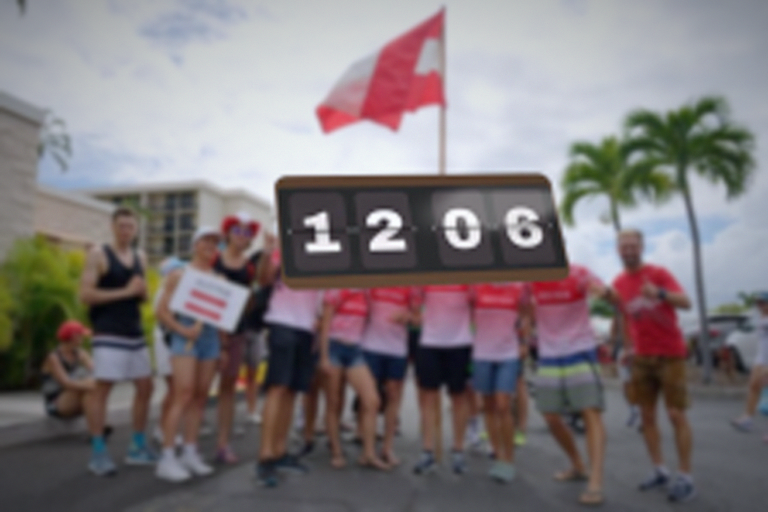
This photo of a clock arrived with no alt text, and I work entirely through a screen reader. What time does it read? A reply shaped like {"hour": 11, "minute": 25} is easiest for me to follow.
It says {"hour": 12, "minute": 6}
